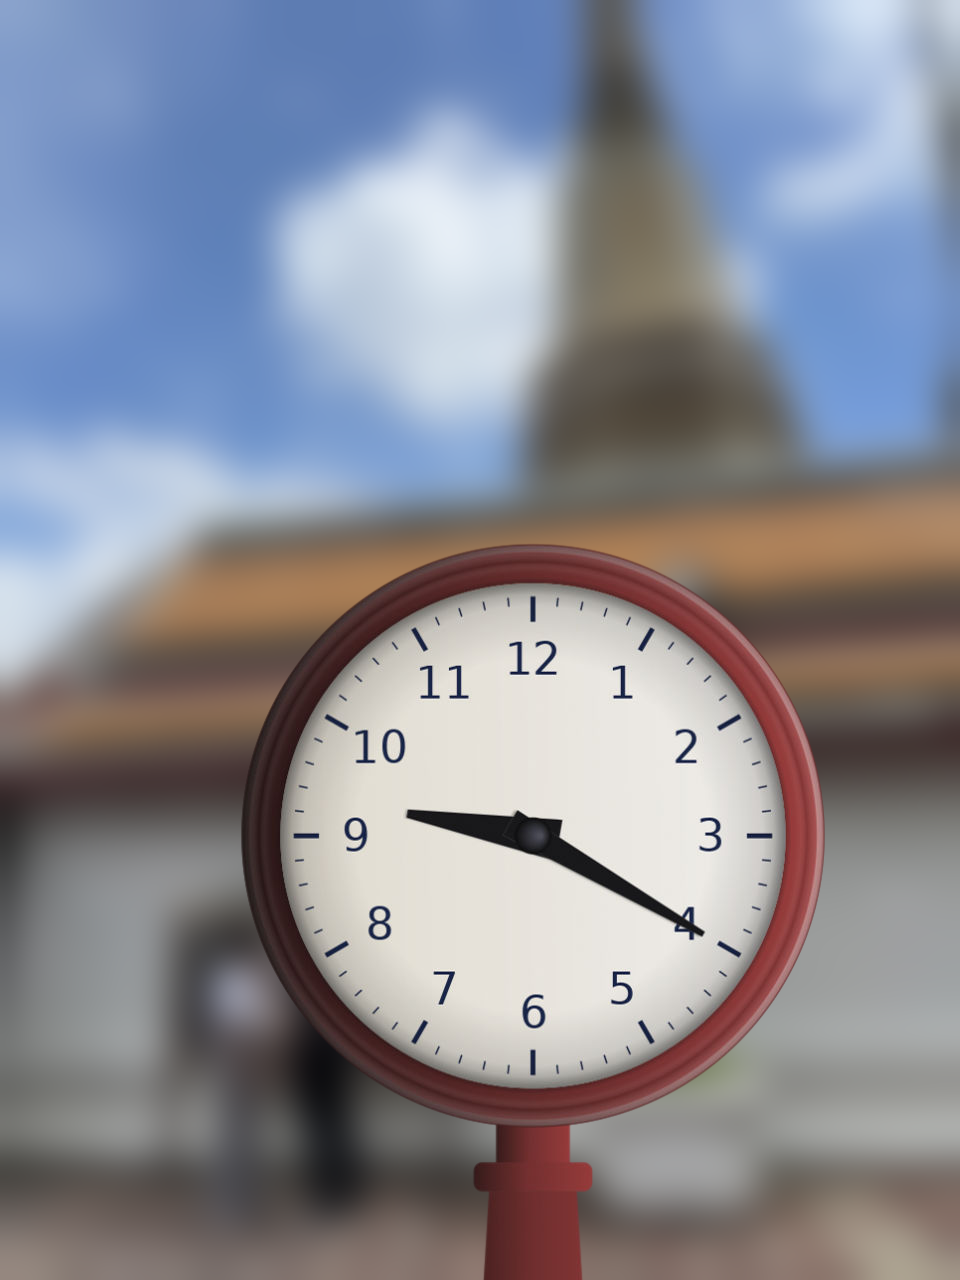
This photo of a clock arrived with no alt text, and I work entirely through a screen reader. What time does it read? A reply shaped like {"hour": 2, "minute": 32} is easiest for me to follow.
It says {"hour": 9, "minute": 20}
